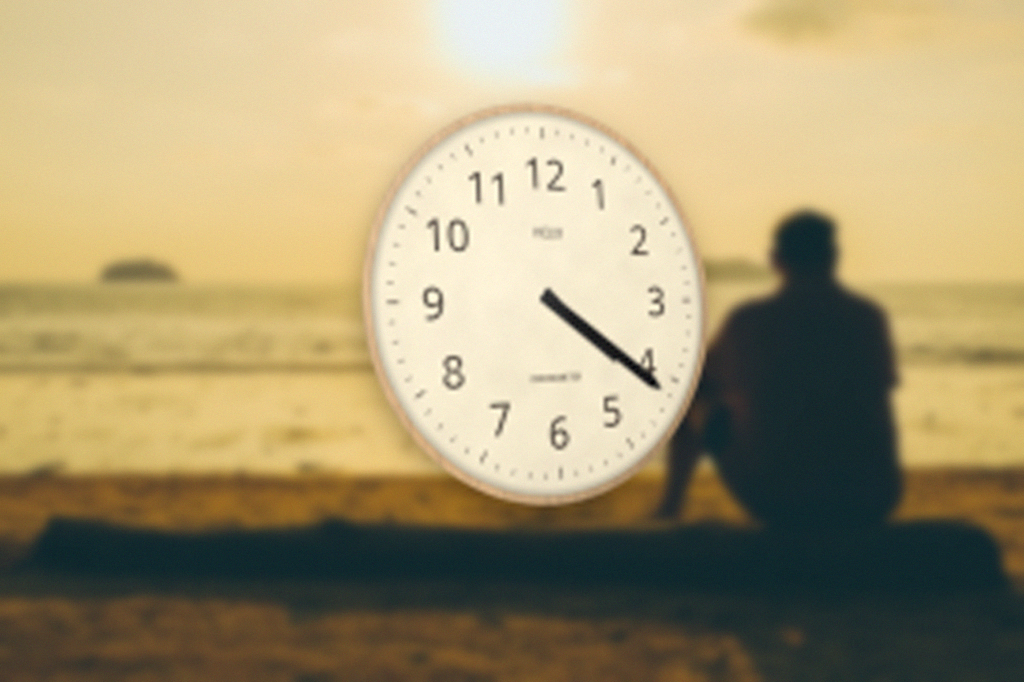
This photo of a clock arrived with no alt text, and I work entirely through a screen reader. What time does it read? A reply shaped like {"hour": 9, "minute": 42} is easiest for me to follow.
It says {"hour": 4, "minute": 21}
